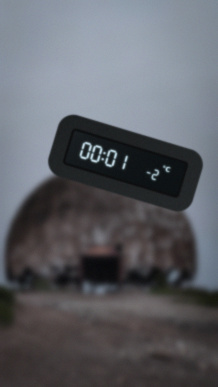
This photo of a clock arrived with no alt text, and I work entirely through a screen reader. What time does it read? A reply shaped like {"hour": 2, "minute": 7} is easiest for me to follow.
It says {"hour": 0, "minute": 1}
